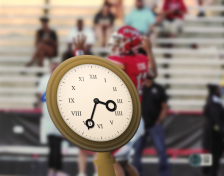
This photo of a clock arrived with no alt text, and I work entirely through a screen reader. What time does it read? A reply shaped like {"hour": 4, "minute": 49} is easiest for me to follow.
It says {"hour": 3, "minute": 34}
